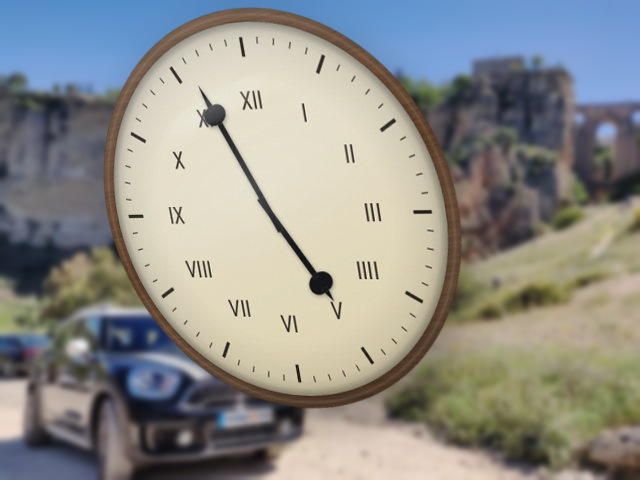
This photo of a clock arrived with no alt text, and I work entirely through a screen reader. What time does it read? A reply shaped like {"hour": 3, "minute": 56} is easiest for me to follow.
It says {"hour": 4, "minute": 56}
